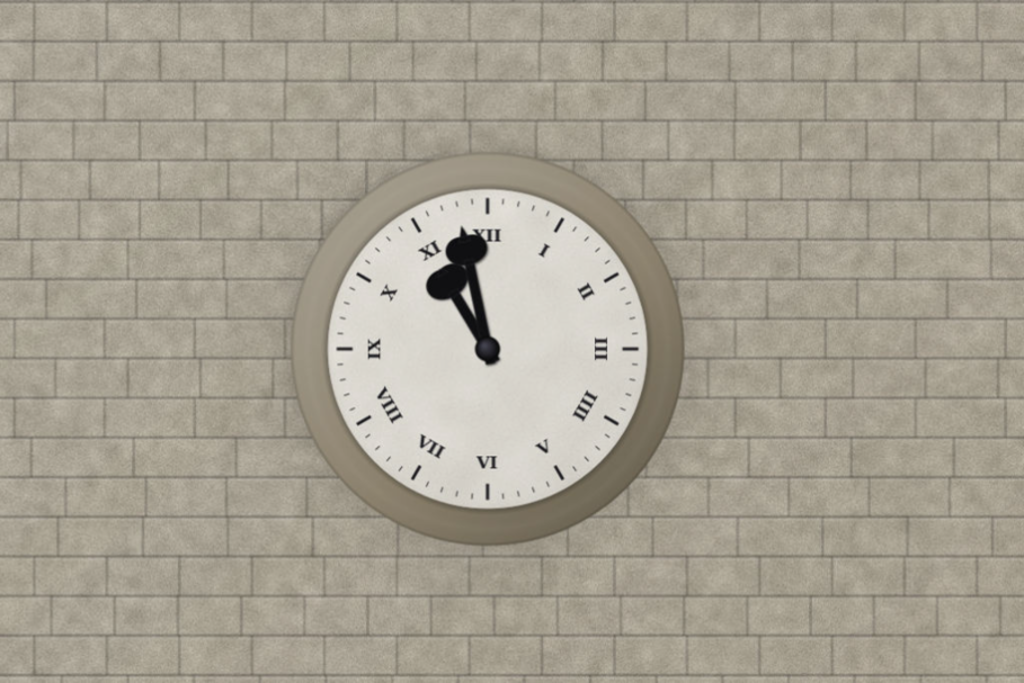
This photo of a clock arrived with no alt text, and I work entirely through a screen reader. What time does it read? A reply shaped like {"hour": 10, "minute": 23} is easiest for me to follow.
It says {"hour": 10, "minute": 58}
